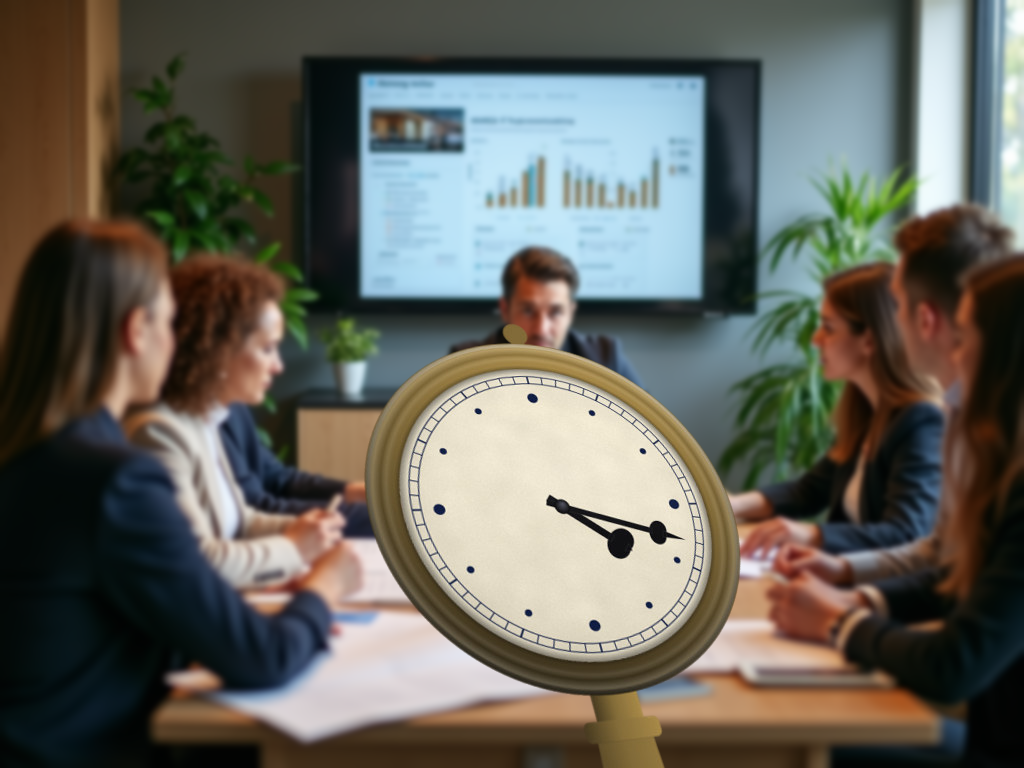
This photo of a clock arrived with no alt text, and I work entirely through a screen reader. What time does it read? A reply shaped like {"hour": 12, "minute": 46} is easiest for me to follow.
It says {"hour": 4, "minute": 18}
